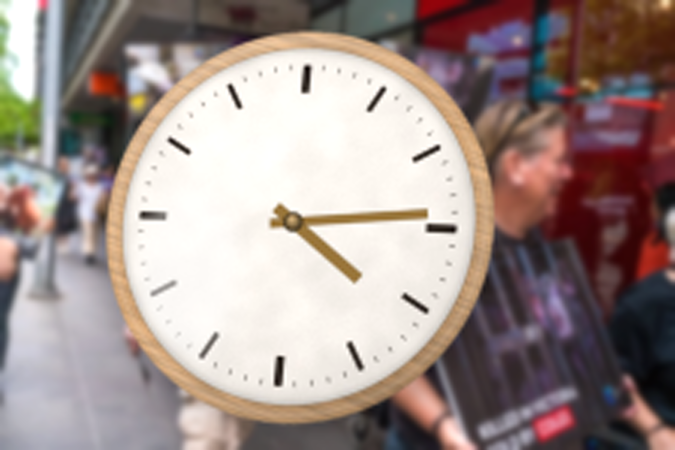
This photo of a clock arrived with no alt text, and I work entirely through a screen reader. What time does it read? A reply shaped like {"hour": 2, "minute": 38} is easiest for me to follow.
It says {"hour": 4, "minute": 14}
